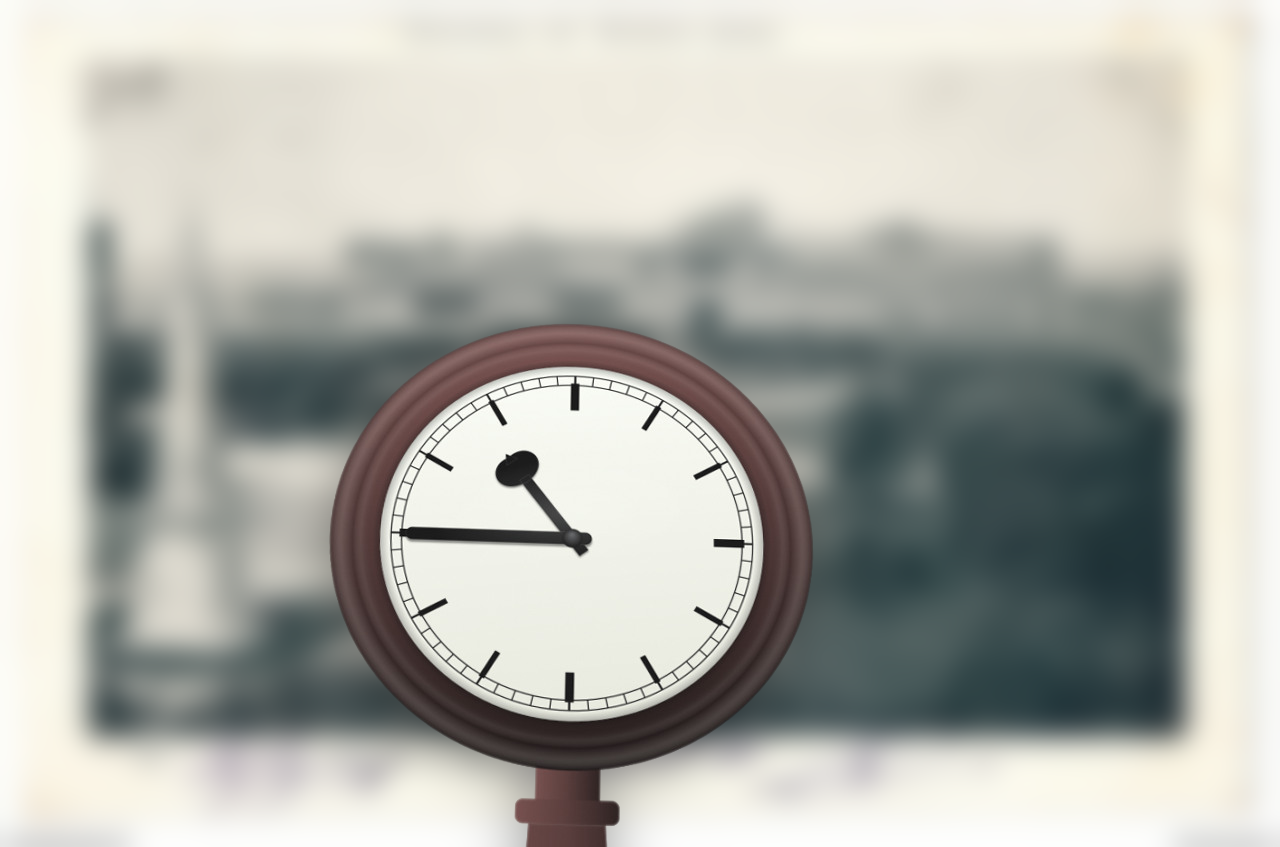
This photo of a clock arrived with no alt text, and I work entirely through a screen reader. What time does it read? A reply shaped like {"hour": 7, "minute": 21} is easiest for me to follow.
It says {"hour": 10, "minute": 45}
